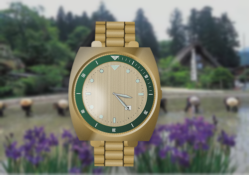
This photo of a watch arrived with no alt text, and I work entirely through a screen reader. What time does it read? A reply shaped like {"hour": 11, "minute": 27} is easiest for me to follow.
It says {"hour": 3, "minute": 23}
